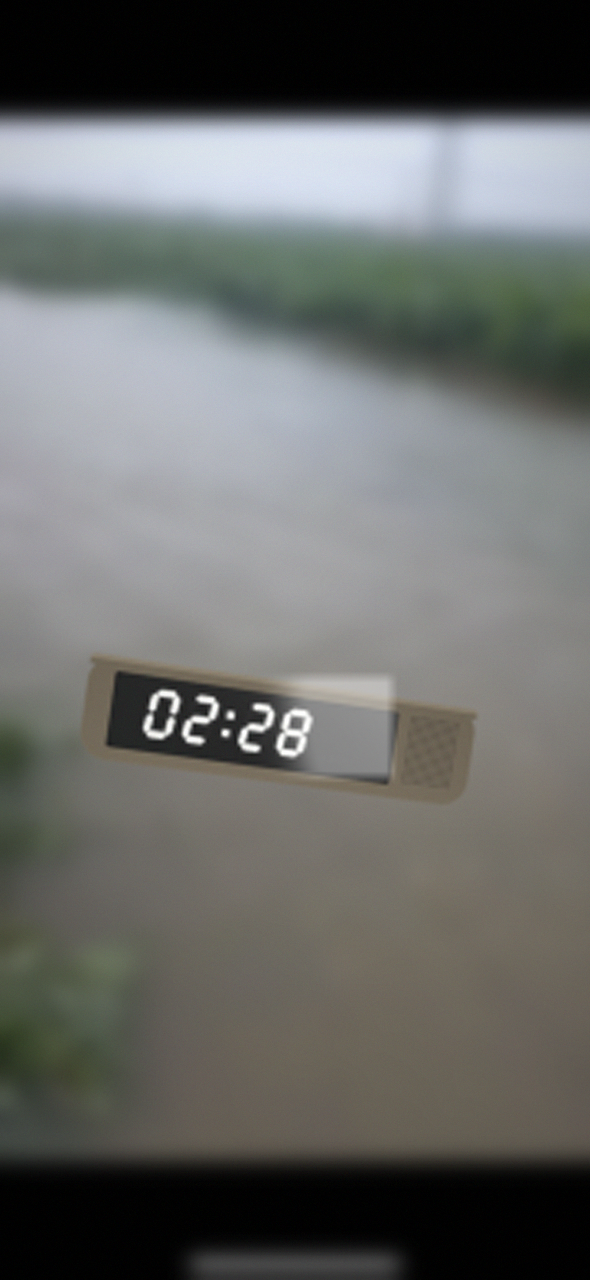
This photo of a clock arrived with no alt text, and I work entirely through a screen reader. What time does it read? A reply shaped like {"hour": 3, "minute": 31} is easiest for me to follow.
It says {"hour": 2, "minute": 28}
